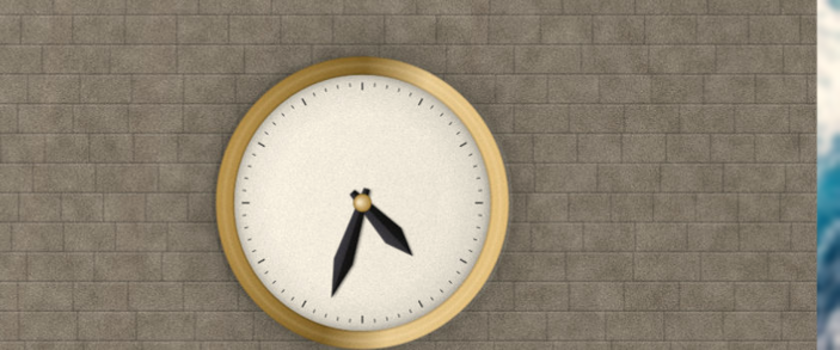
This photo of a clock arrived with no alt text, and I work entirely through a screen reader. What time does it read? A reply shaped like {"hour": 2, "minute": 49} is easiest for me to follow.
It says {"hour": 4, "minute": 33}
